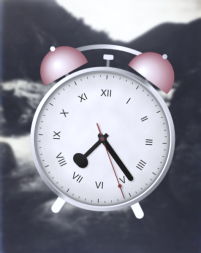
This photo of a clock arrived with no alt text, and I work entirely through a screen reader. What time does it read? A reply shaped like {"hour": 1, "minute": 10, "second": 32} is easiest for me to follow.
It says {"hour": 7, "minute": 23, "second": 26}
